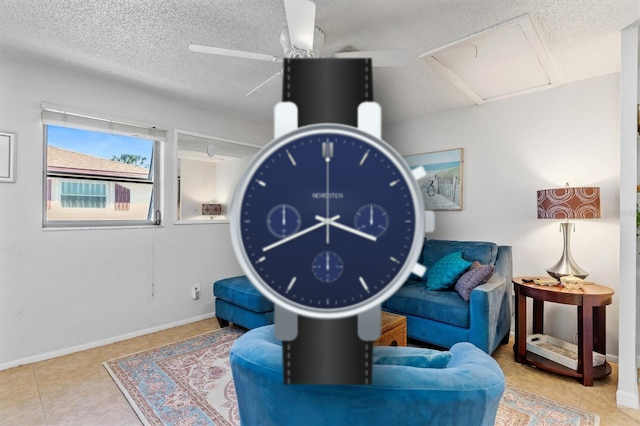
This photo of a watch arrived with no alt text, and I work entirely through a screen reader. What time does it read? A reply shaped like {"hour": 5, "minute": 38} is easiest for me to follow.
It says {"hour": 3, "minute": 41}
